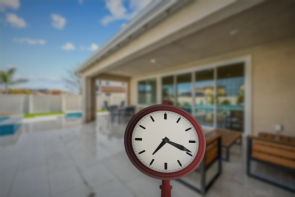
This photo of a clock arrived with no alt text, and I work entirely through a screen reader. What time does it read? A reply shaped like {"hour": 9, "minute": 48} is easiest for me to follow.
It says {"hour": 7, "minute": 19}
